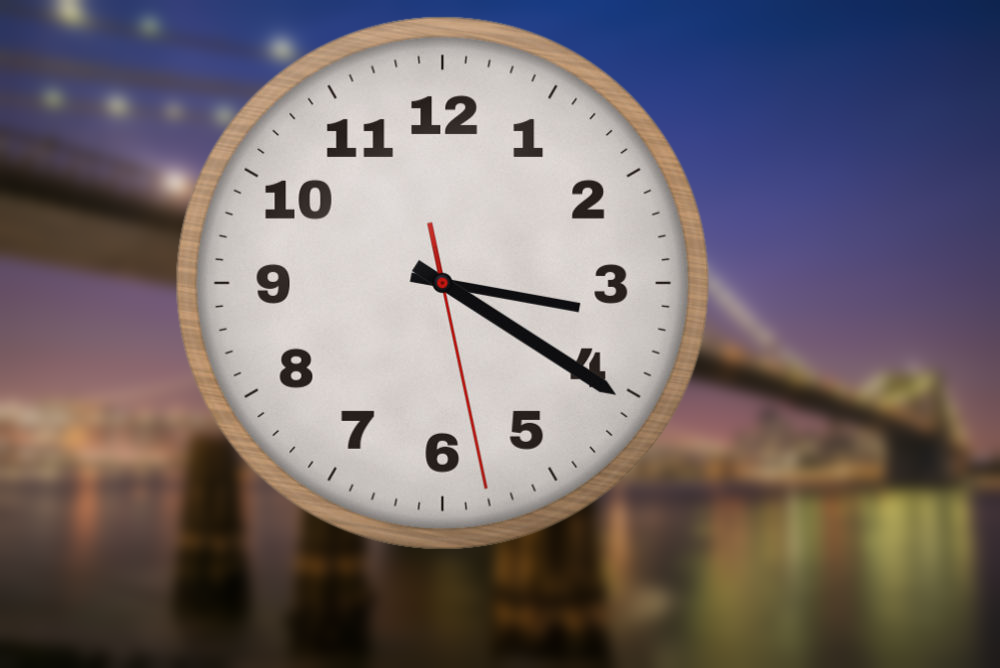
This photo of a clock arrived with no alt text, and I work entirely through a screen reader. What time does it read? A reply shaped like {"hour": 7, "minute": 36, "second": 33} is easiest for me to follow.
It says {"hour": 3, "minute": 20, "second": 28}
